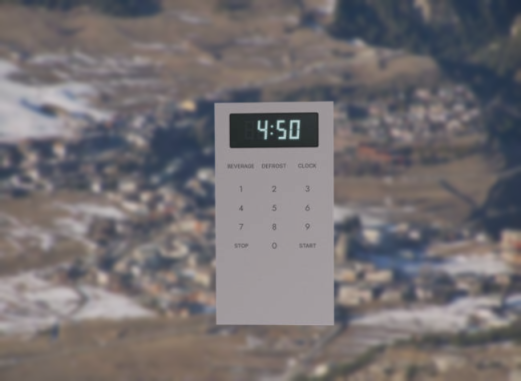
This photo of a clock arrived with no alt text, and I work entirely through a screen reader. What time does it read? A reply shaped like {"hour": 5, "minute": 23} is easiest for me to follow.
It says {"hour": 4, "minute": 50}
